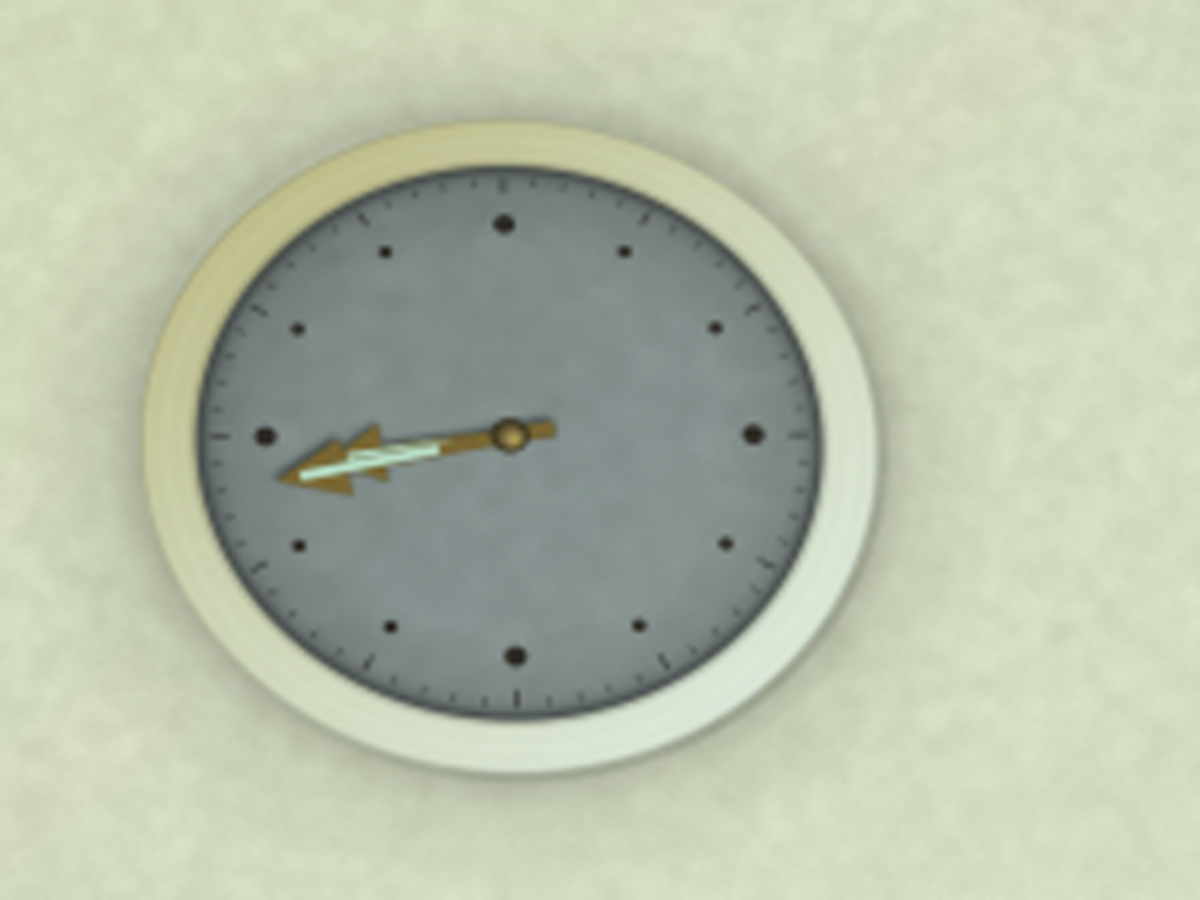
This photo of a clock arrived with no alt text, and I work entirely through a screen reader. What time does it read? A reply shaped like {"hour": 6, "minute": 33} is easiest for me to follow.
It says {"hour": 8, "minute": 43}
